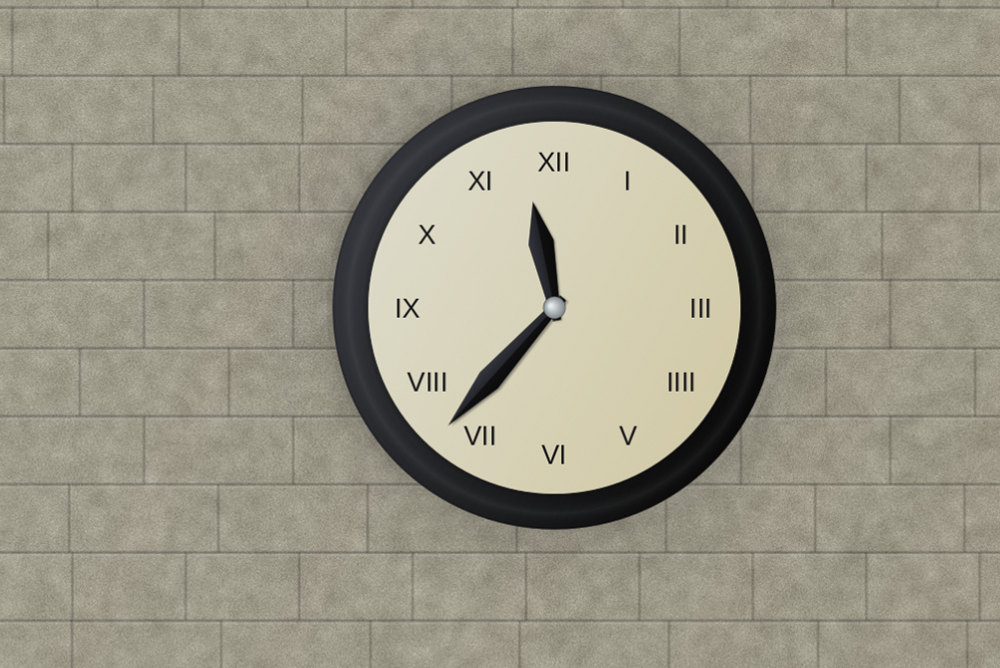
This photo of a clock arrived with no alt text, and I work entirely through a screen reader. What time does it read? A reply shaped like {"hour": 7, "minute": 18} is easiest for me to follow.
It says {"hour": 11, "minute": 37}
